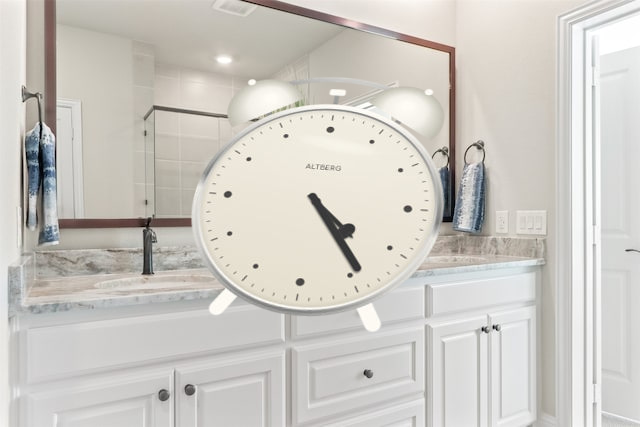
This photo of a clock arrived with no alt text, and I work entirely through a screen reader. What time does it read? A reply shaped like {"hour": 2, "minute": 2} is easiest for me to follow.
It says {"hour": 4, "minute": 24}
